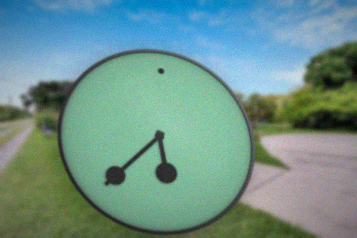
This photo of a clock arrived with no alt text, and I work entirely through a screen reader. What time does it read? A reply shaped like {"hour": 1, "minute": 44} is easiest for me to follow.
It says {"hour": 5, "minute": 37}
